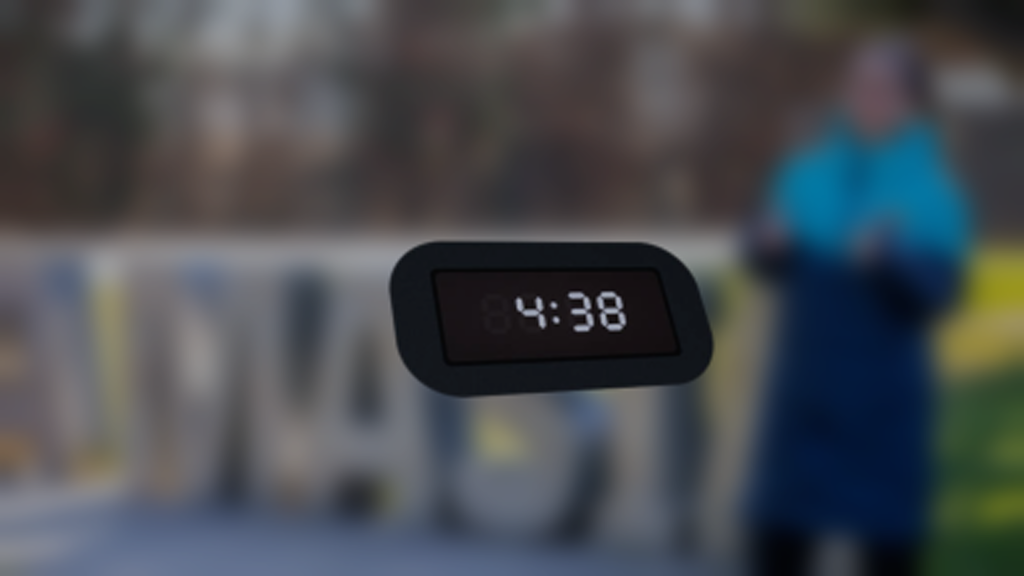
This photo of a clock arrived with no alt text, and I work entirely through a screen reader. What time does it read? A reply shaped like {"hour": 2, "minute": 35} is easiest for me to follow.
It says {"hour": 4, "minute": 38}
